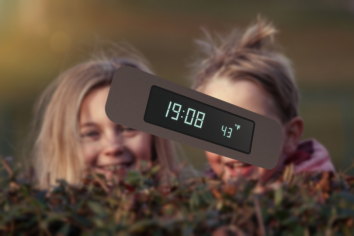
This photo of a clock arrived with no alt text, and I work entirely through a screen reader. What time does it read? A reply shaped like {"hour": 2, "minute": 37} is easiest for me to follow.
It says {"hour": 19, "minute": 8}
